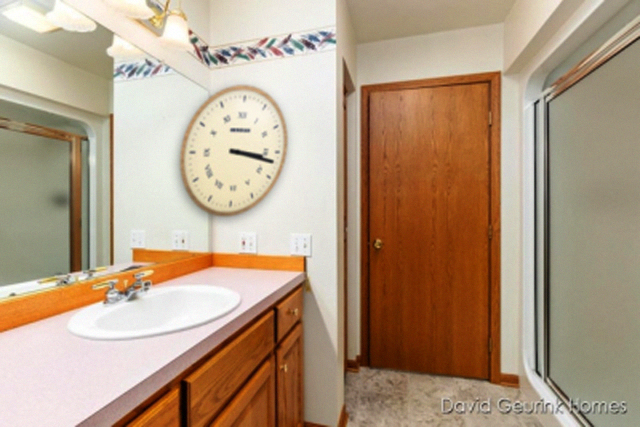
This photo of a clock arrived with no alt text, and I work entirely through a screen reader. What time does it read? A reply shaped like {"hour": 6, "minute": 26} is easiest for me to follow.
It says {"hour": 3, "minute": 17}
